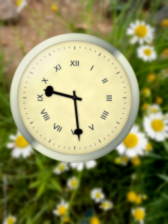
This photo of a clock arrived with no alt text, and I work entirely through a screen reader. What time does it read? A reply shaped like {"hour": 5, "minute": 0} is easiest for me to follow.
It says {"hour": 9, "minute": 29}
